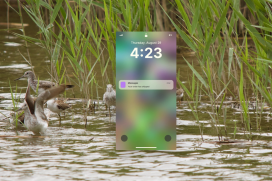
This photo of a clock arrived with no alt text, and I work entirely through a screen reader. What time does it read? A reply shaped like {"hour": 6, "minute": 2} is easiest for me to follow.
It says {"hour": 4, "minute": 23}
